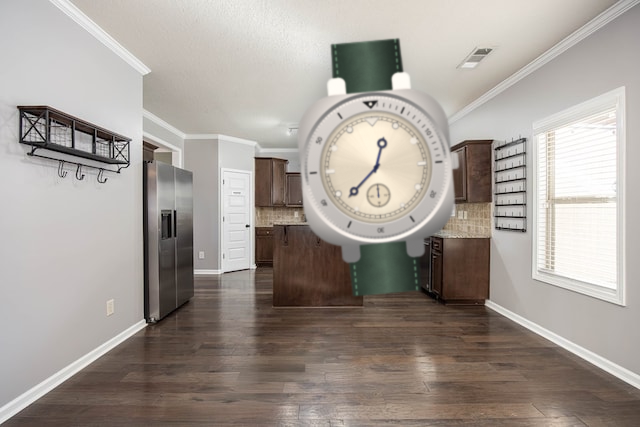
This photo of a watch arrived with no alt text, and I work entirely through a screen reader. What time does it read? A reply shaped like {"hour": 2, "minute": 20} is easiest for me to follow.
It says {"hour": 12, "minute": 38}
